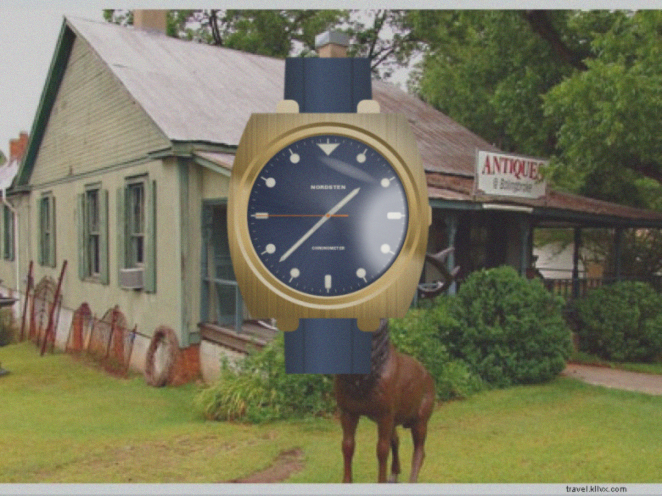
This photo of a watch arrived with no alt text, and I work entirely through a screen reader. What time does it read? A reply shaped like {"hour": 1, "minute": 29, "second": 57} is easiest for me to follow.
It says {"hour": 1, "minute": 37, "second": 45}
